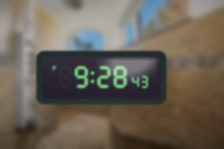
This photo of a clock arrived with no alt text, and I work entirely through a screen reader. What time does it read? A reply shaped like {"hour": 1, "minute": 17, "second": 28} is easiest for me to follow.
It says {"hour": 9, "minute": 28, "second": 43}
